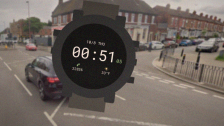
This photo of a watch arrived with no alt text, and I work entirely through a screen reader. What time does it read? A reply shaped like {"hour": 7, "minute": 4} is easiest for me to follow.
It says {"hour": 0, "minute": 51}
